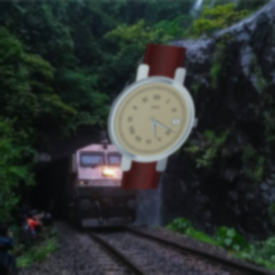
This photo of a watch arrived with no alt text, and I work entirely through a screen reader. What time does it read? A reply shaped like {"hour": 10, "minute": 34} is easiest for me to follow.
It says {"hour": 5, "minute": 19}
